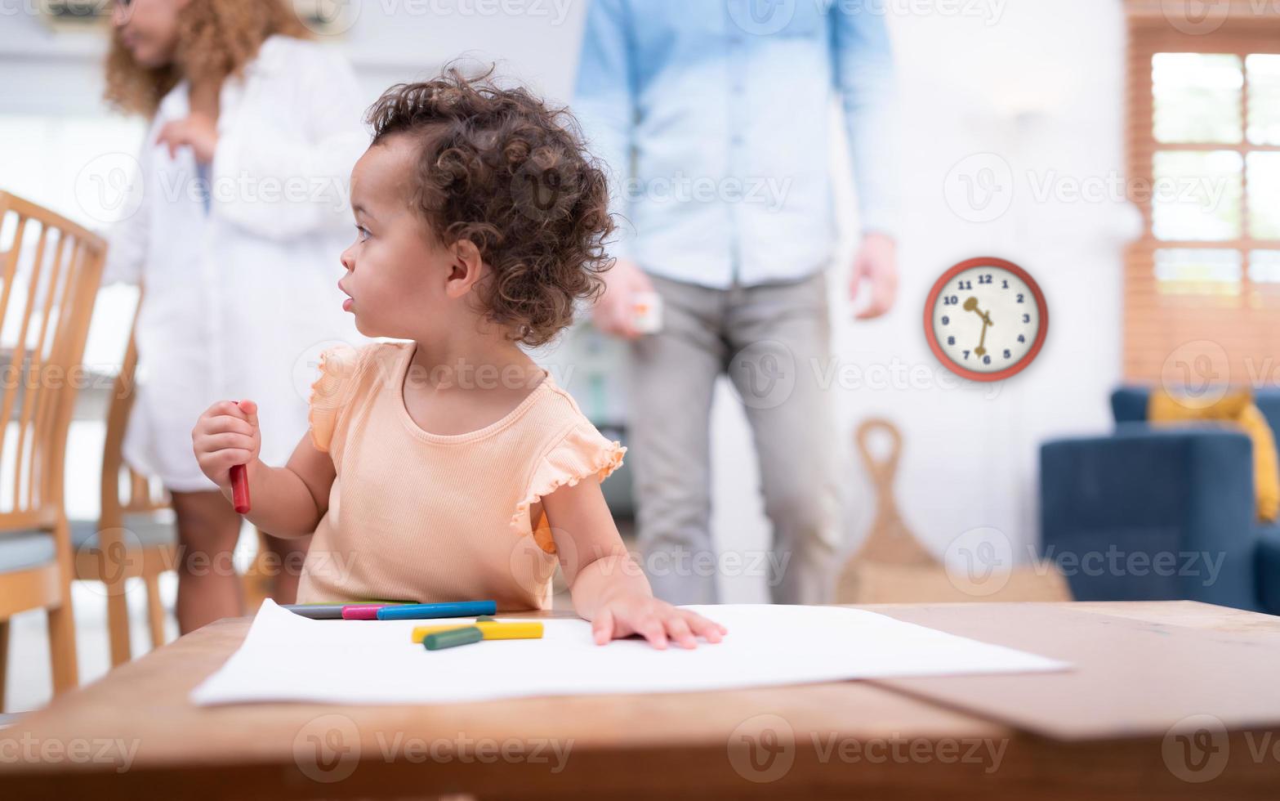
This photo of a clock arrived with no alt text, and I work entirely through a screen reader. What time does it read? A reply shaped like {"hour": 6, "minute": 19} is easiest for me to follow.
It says {"hour": 10, "minute": 32}
